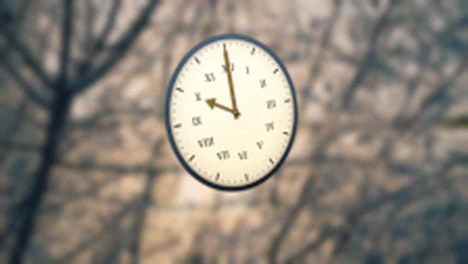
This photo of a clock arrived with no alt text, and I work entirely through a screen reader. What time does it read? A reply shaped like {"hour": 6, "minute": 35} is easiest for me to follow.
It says {"hour": 10, "minute": 0}
